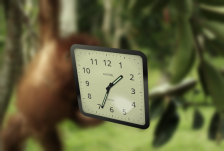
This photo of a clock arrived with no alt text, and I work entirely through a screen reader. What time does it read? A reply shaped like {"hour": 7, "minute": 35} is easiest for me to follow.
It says {"hour": 1, "minute": 34}
